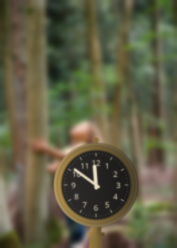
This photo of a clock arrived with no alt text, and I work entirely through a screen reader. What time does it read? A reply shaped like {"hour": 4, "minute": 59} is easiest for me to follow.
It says {"hour": 11, "minute": 51}
